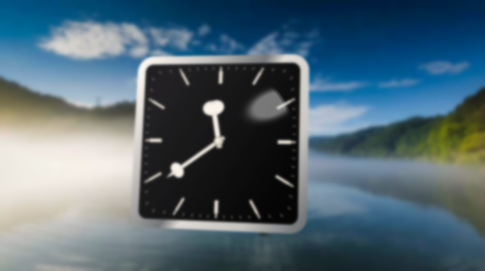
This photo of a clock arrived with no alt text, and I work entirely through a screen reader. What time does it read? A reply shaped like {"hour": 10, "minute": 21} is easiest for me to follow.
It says {"hour": 11, "minute": 39}
